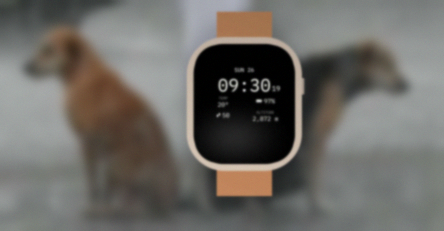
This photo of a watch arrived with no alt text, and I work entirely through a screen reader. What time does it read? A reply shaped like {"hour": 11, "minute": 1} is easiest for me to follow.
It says {"hour": 9, "minute": 30}
